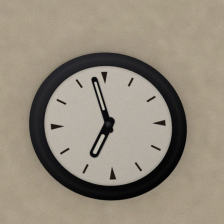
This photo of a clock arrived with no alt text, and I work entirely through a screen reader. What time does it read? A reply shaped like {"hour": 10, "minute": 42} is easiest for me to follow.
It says {"hour": 6, "minute": 58}
